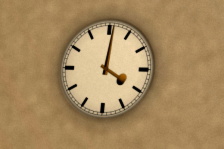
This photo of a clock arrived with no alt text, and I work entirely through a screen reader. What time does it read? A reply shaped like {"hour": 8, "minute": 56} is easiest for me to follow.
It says {"hour": 4, "minute": 1}
